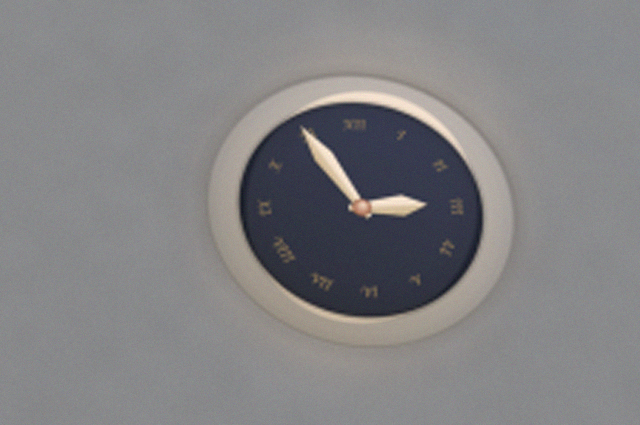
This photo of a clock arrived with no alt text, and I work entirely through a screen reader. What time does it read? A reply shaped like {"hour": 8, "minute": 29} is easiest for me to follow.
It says {"hour": 2, "minute": 55}
